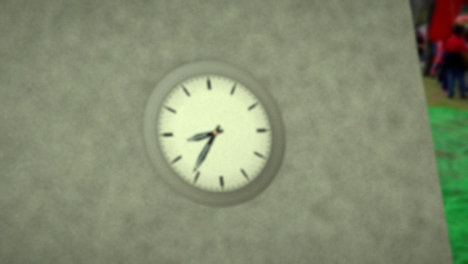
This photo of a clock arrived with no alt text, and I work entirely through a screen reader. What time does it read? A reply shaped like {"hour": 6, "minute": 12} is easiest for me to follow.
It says {"hour": 8, "minute": 36}
